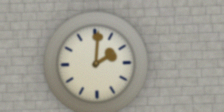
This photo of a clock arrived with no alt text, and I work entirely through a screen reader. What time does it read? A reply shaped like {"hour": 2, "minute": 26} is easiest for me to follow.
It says {"hour": 2, "minute": 1}
